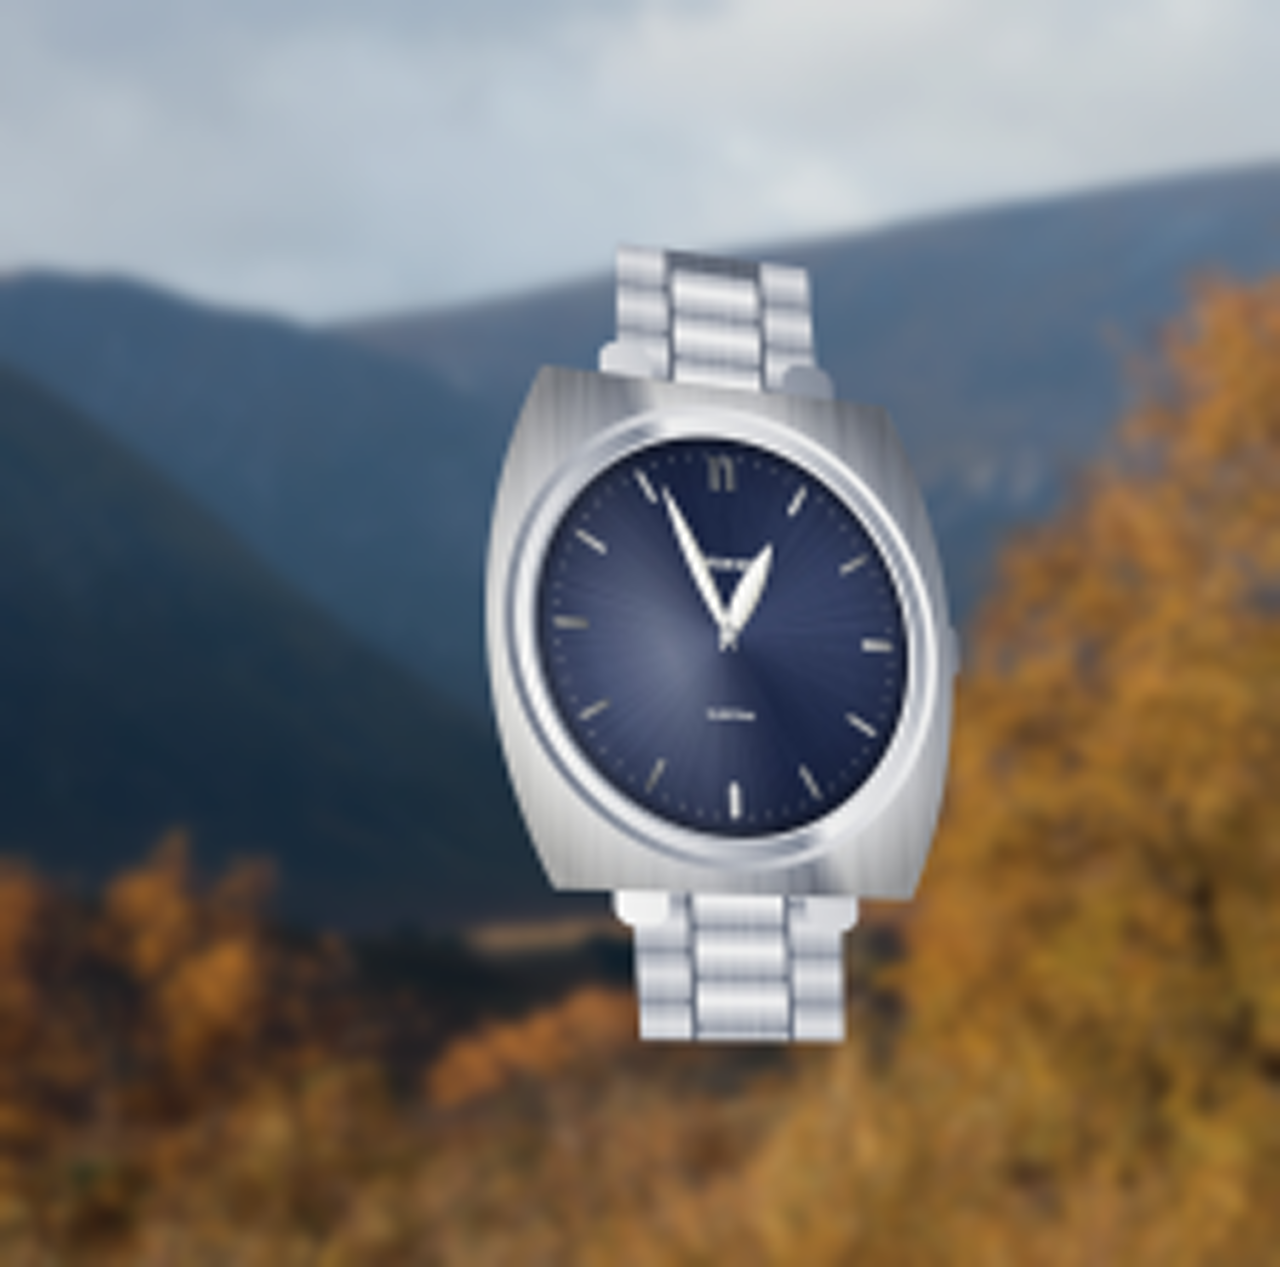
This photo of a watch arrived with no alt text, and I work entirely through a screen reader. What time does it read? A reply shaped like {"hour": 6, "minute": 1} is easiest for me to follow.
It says {"hour": 12, "minute": 56}
